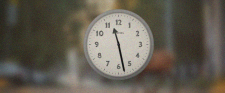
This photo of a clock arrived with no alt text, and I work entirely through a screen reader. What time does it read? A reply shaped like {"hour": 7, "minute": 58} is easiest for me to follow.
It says {"hour": 11, "minute": 28}
